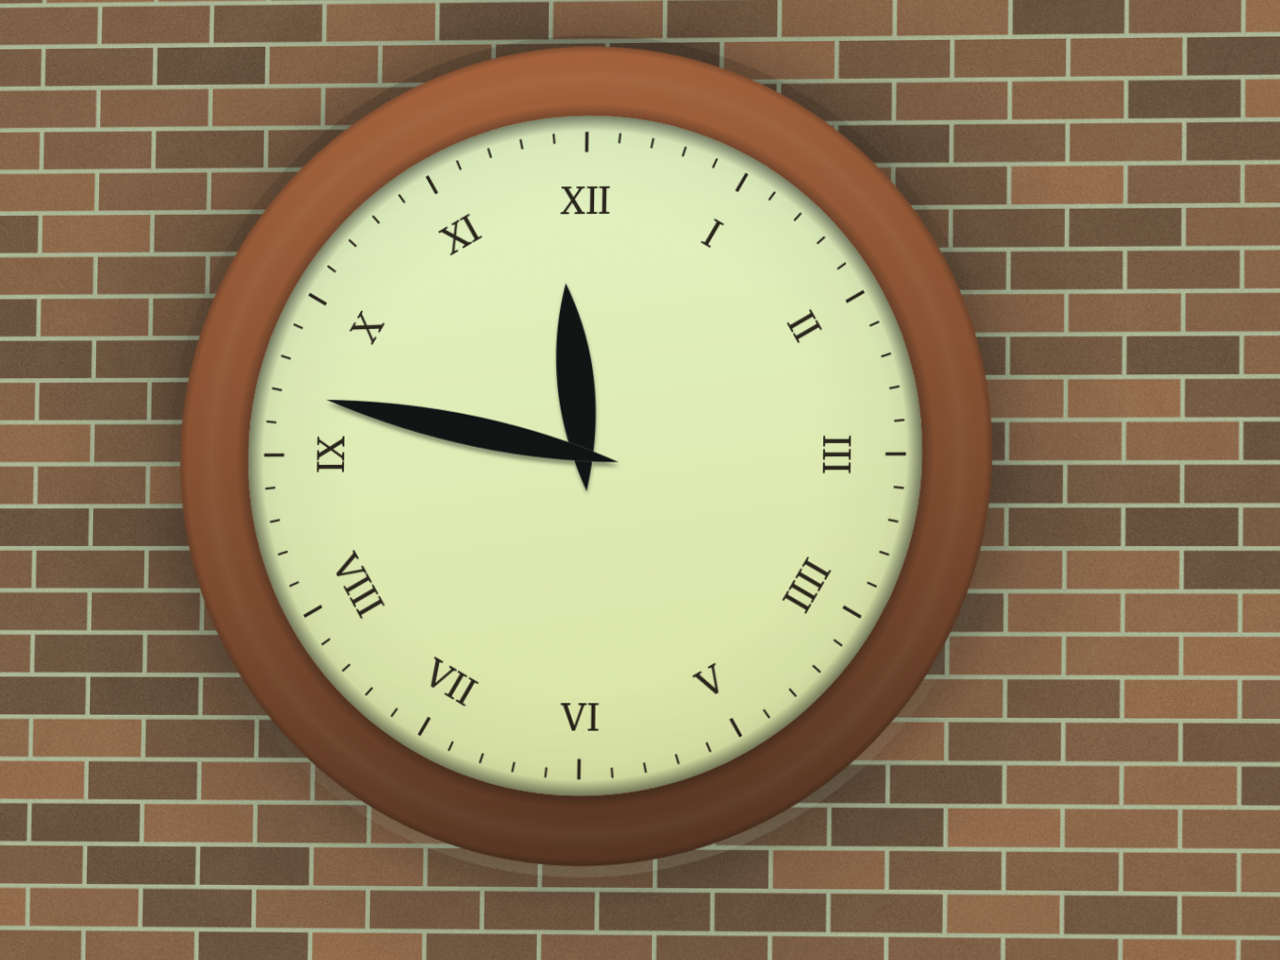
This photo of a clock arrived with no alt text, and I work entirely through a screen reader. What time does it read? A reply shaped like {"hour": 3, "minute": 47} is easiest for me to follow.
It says {"hour": 11, "minute": 47}
